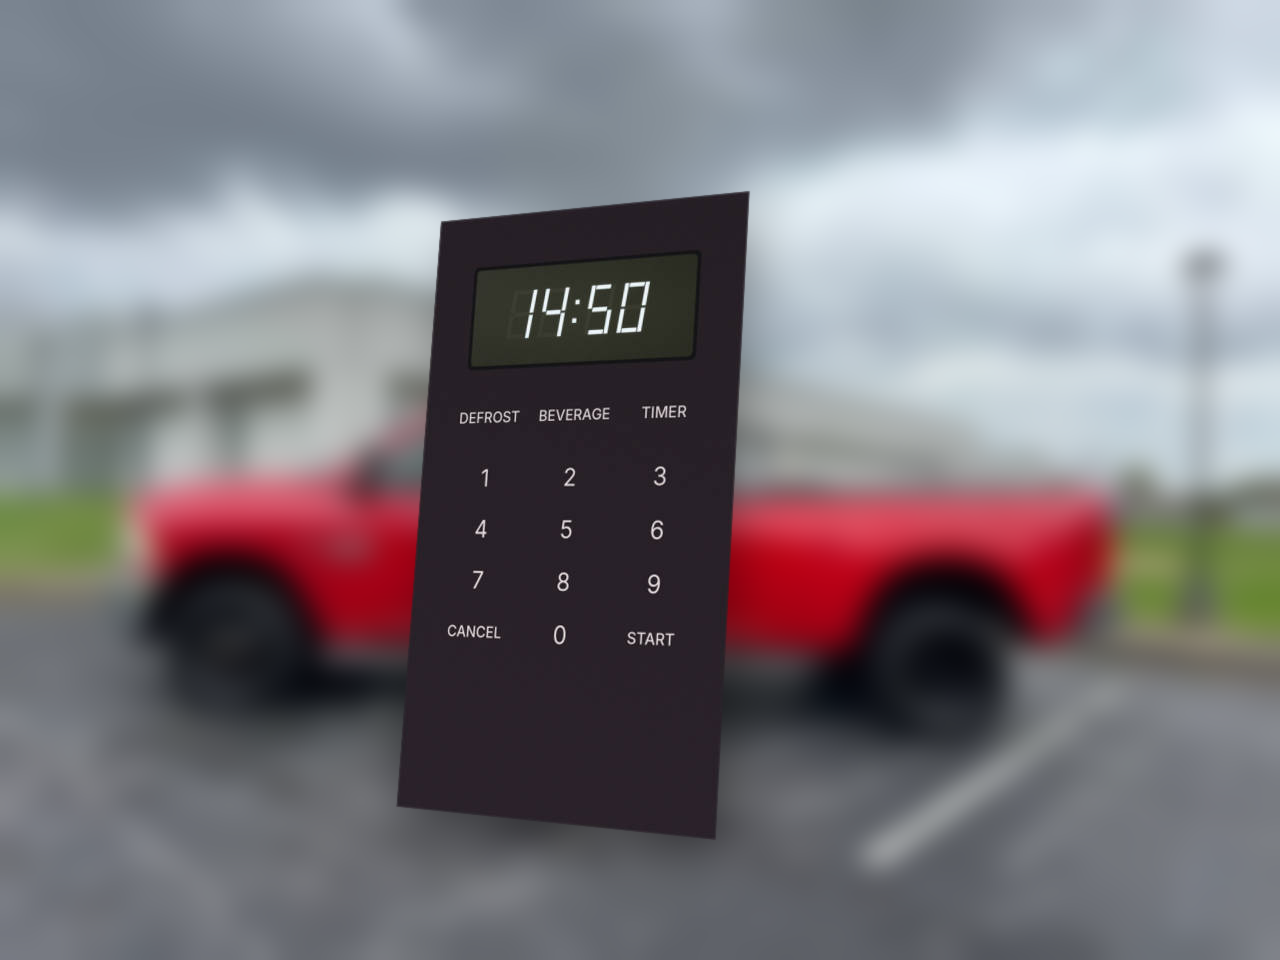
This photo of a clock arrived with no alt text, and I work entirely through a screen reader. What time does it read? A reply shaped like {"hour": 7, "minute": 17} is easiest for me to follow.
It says {"hour": 14, "minute": 50}
